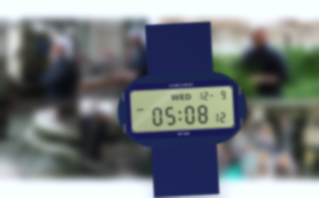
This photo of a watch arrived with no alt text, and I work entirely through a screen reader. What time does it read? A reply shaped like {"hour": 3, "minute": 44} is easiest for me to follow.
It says {"hour": 5, "minute": 8}
